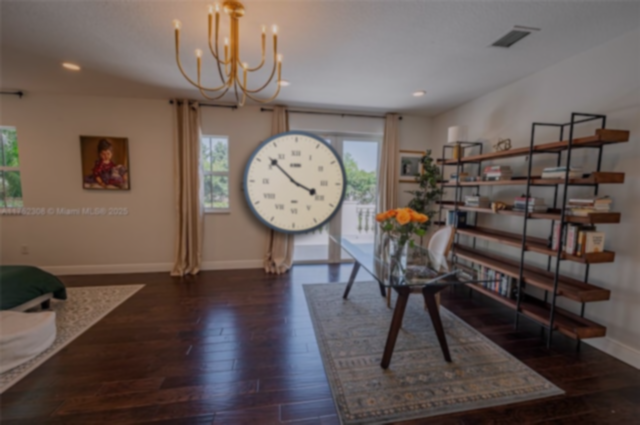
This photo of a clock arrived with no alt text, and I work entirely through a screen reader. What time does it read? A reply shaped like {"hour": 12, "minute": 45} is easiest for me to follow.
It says {"hour": 3, "minute": 52}
